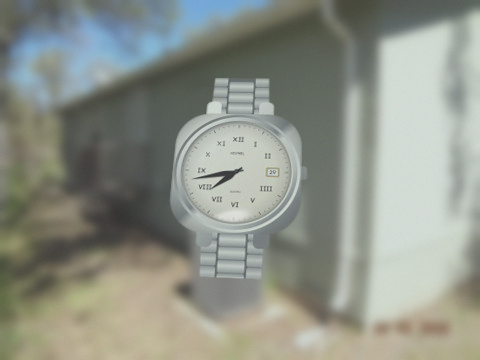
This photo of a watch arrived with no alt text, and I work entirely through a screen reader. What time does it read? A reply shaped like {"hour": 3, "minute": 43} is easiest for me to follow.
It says {"hour": 7, "minute": 43}
